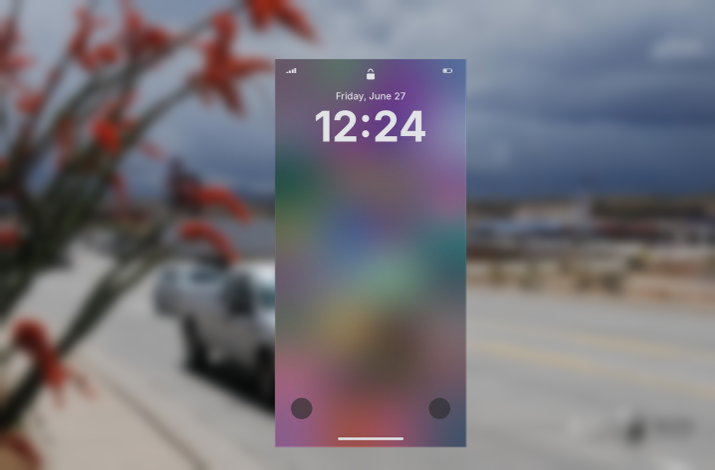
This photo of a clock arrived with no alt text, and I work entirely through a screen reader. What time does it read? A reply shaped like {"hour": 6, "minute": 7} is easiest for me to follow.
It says {"hour": 12, "minute": 24}
